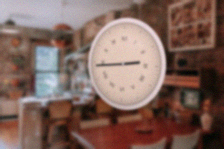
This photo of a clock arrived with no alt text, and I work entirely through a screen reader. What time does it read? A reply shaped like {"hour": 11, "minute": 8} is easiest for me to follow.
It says {"hour": 2, "minute": 44}
